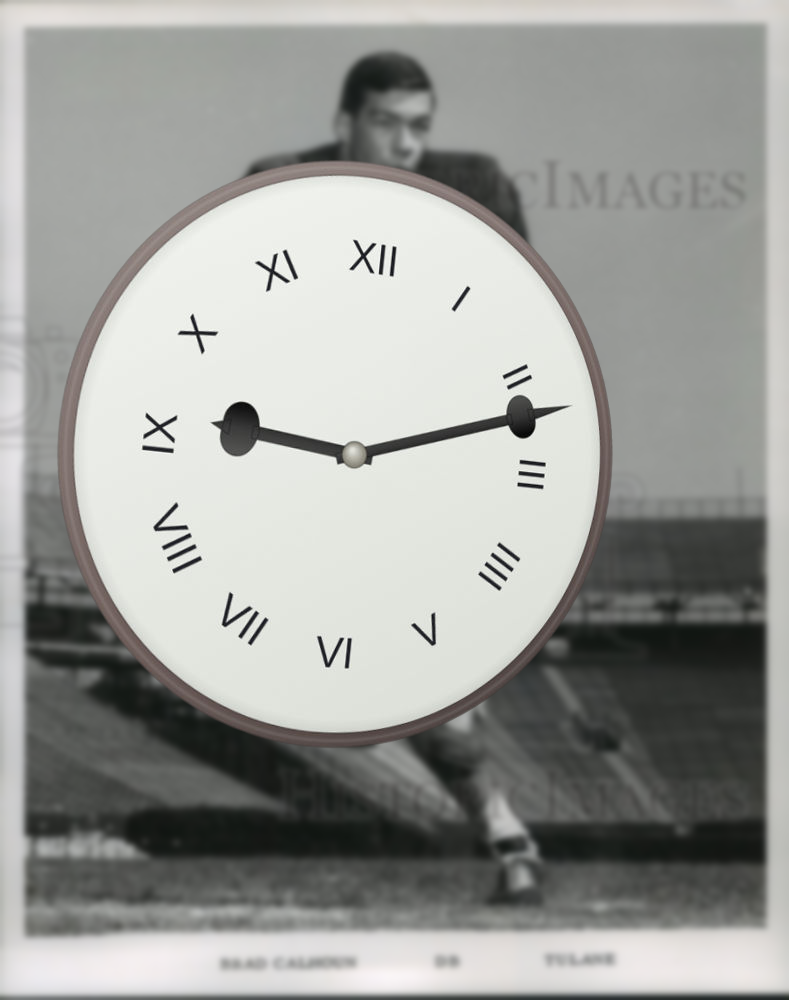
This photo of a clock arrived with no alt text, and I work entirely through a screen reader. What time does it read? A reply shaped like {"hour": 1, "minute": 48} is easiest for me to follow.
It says {"hour": 9, "minute": 12}
